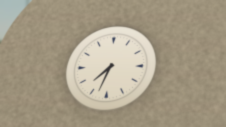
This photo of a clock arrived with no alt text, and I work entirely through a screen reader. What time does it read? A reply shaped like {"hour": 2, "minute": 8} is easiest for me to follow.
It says {"hour": 7, "minute": 33}
